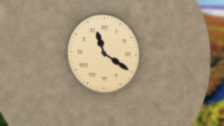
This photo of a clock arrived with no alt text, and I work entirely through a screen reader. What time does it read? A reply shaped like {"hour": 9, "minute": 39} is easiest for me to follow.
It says {"hour": 11, "minute": 20}
